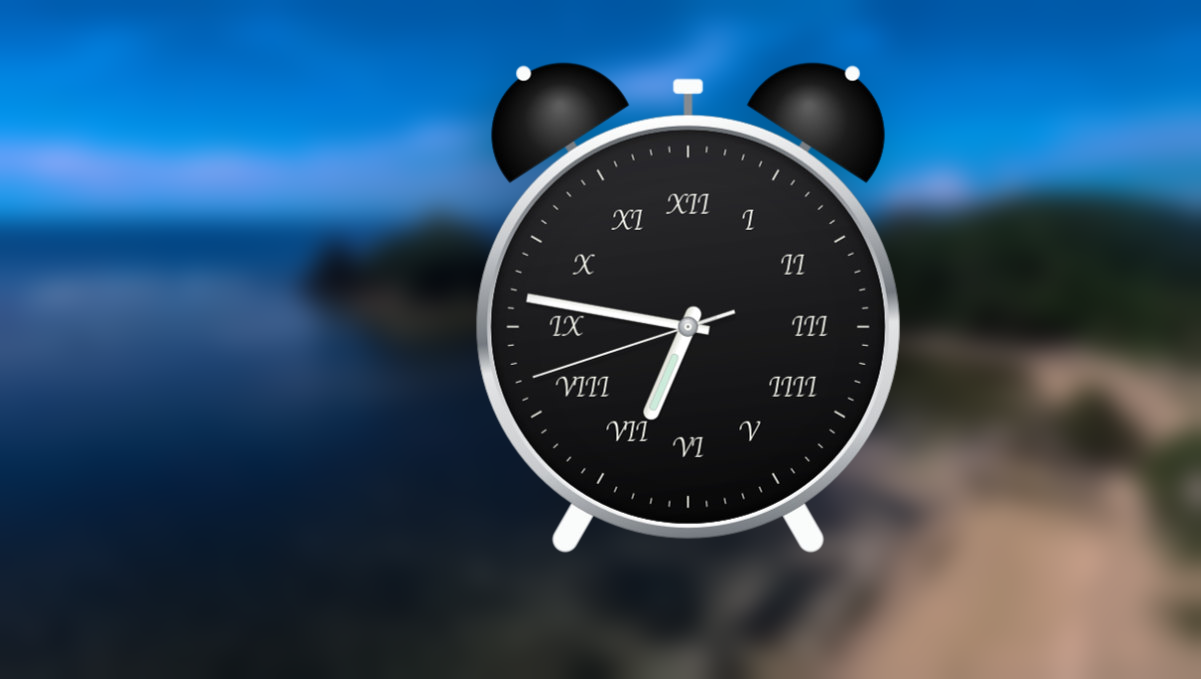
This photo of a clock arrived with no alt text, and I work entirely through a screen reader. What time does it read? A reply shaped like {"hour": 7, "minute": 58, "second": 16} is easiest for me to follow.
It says {"hour": 6, "minute": 46, "second": 42}
